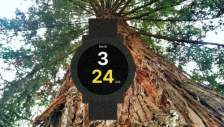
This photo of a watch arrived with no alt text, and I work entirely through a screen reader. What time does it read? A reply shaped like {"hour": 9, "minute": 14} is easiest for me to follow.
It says {"hour": 3, "minute": 24}
